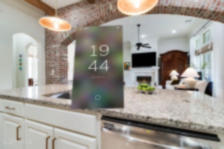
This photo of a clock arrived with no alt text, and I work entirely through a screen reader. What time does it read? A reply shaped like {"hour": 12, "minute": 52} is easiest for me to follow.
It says {"hour": 19, "minute": 44}
